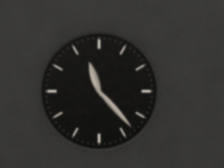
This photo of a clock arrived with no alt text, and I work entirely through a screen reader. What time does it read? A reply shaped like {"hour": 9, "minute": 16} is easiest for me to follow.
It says {"hour": 11, "minute": 23}
